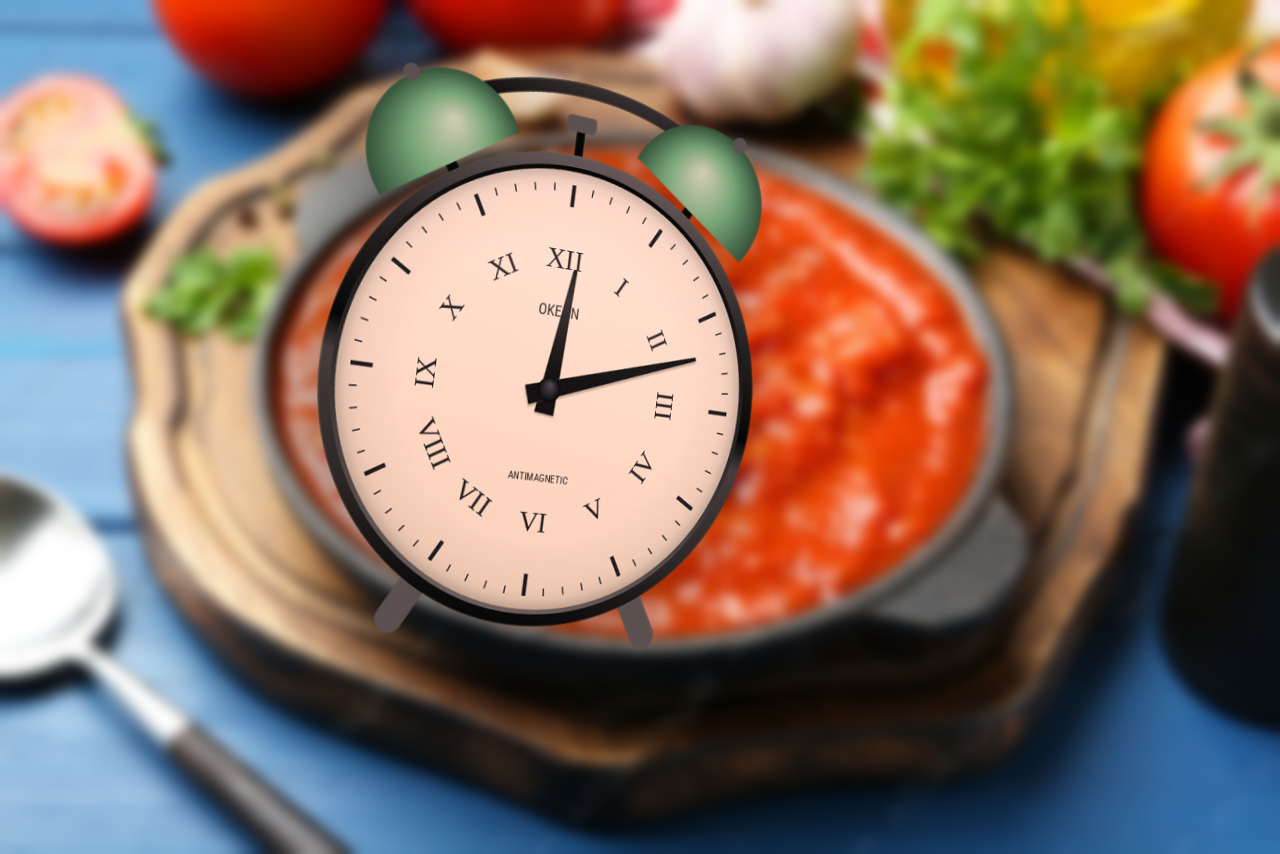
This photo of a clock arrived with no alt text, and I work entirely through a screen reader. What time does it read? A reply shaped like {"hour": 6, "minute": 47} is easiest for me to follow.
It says {"hour": 12, "minute": 12}
